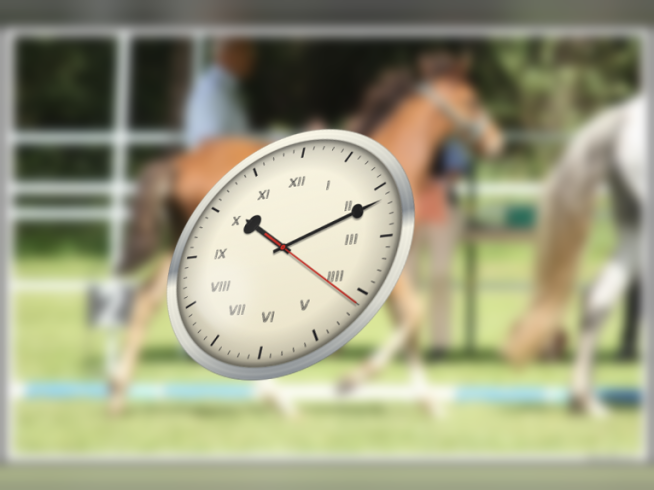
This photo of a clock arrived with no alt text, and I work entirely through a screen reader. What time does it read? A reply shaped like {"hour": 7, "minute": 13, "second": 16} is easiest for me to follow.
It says {"hour": 10, "minute": 11, "second": 21}
